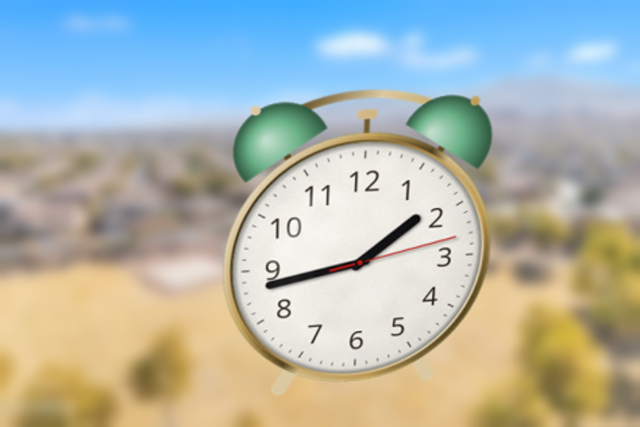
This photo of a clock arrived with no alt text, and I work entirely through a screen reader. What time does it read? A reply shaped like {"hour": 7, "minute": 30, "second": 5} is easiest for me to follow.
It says {"hour": 1, "minute": 43, "second": 13}
